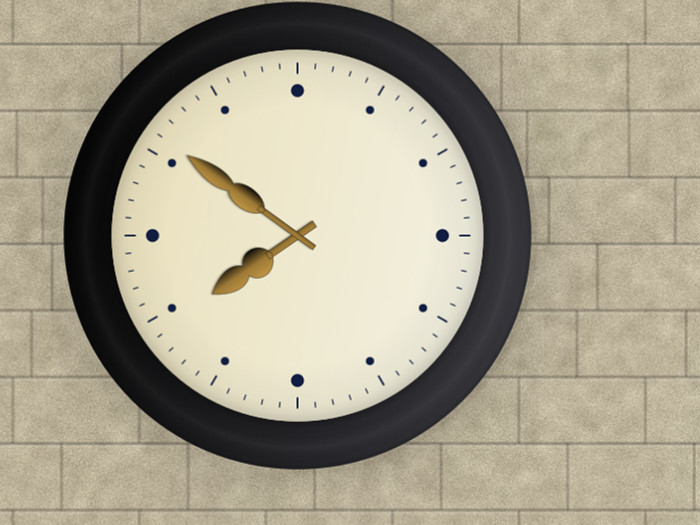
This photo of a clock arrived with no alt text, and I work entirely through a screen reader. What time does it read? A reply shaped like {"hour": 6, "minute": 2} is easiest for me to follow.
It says {"hour": 7, "minute": 51}
